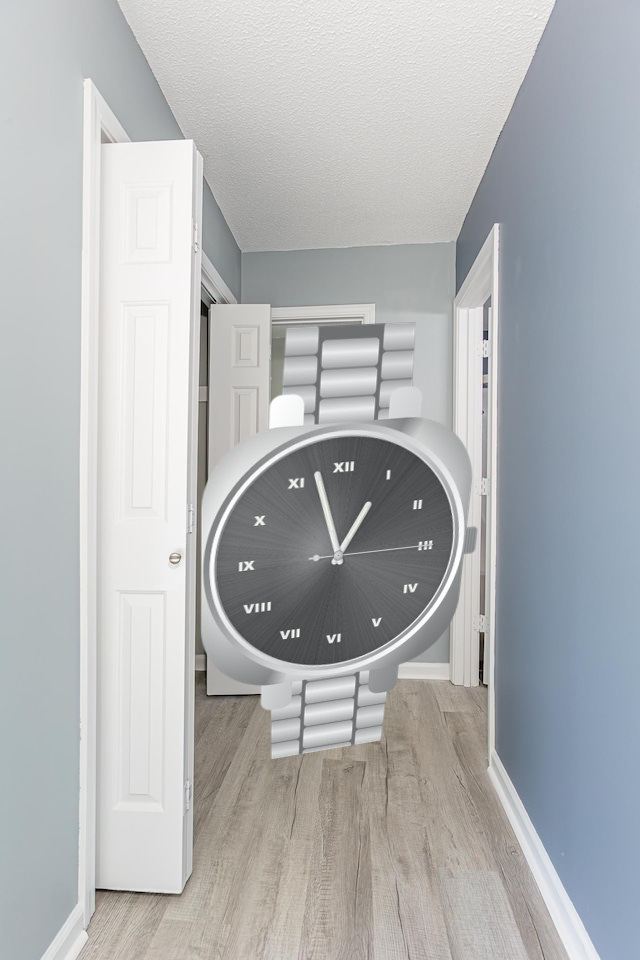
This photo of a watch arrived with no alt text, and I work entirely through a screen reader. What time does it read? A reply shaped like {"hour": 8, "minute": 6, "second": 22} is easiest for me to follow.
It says {"hour": 12, "minute": 57, "second": 15}
